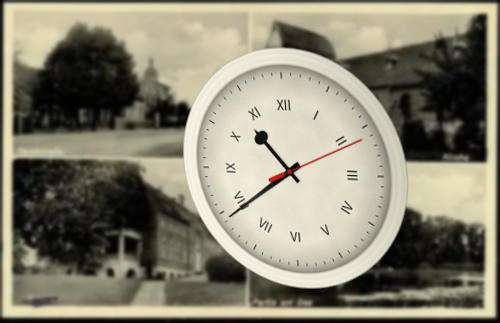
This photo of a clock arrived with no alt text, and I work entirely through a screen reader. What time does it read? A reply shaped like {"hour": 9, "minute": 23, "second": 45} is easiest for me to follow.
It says {"hour": 10, "minute": 39, "second": 11}
